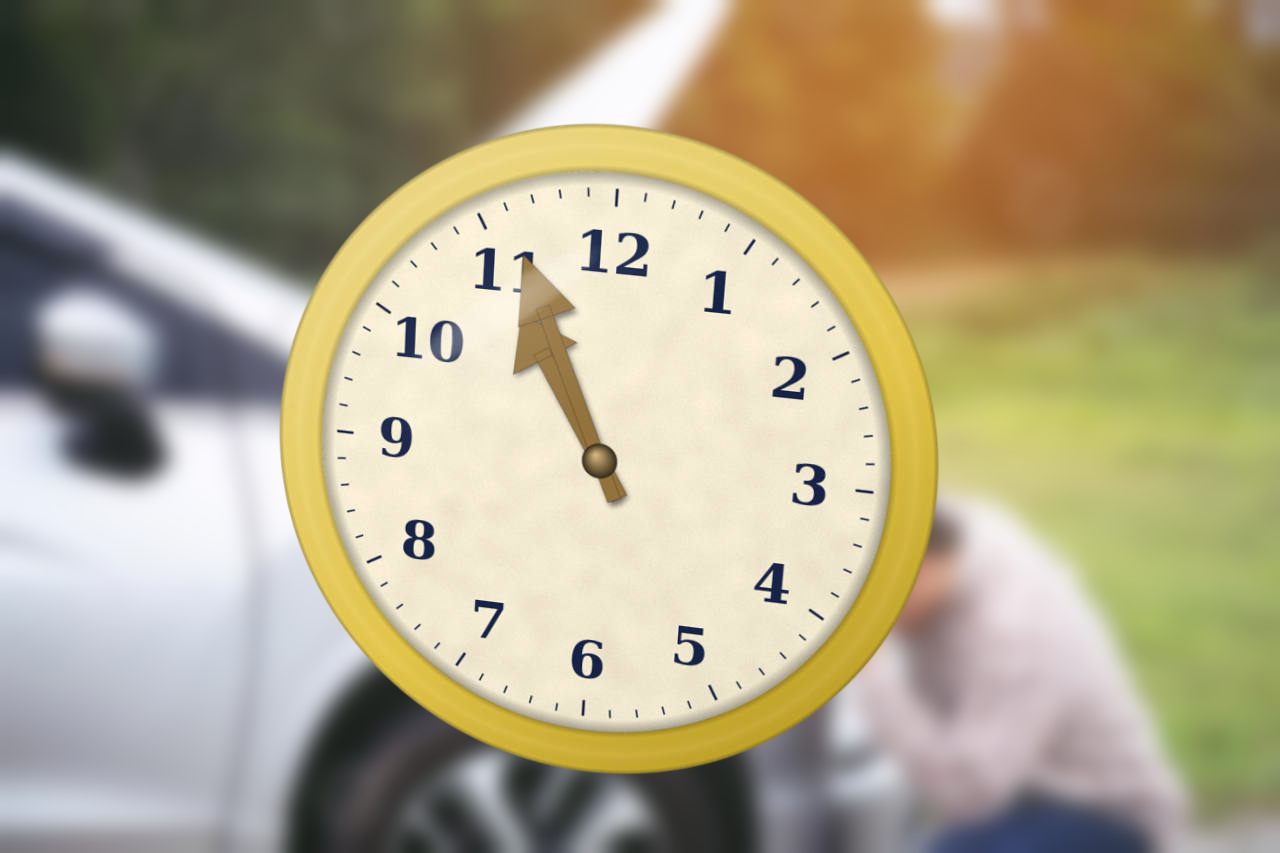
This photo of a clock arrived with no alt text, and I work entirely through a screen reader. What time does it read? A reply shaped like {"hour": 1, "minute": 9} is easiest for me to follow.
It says {"hour": 10, "minute": 56}
